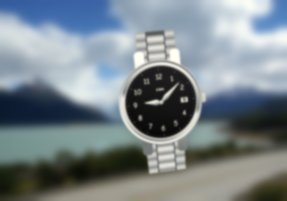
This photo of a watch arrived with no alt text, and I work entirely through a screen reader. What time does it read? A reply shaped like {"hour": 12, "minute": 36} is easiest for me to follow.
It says {"hour": 9, "minute": 8}
